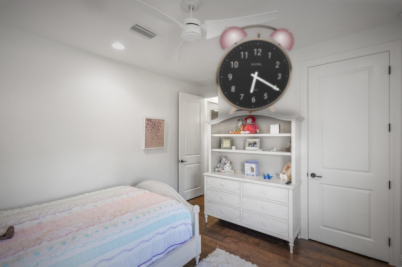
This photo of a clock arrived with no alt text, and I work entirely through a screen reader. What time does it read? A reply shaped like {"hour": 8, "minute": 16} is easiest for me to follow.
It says {"hour": 6, "minute": 20}
